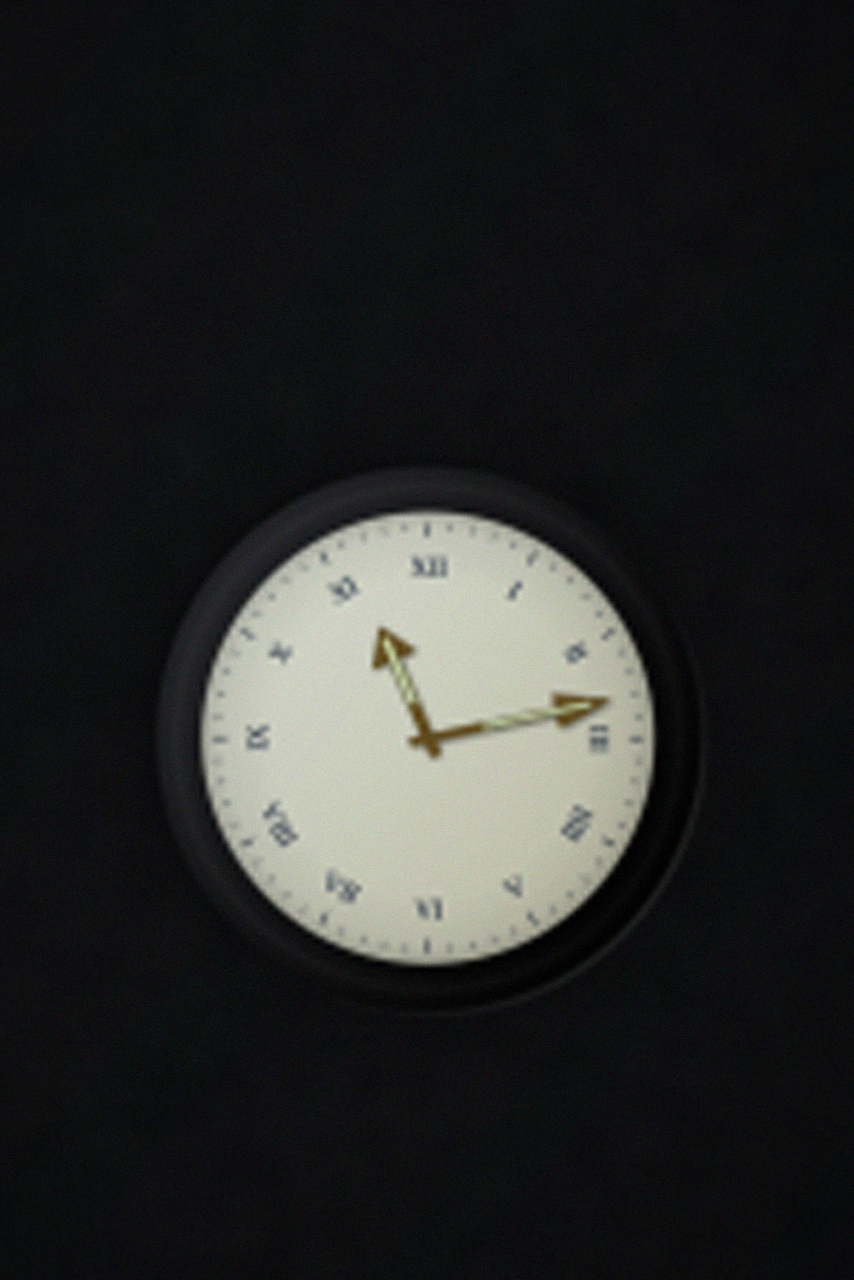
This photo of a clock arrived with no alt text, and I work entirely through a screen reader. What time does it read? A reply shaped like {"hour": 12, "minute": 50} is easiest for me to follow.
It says {"hour": 11, "minute": 13}
